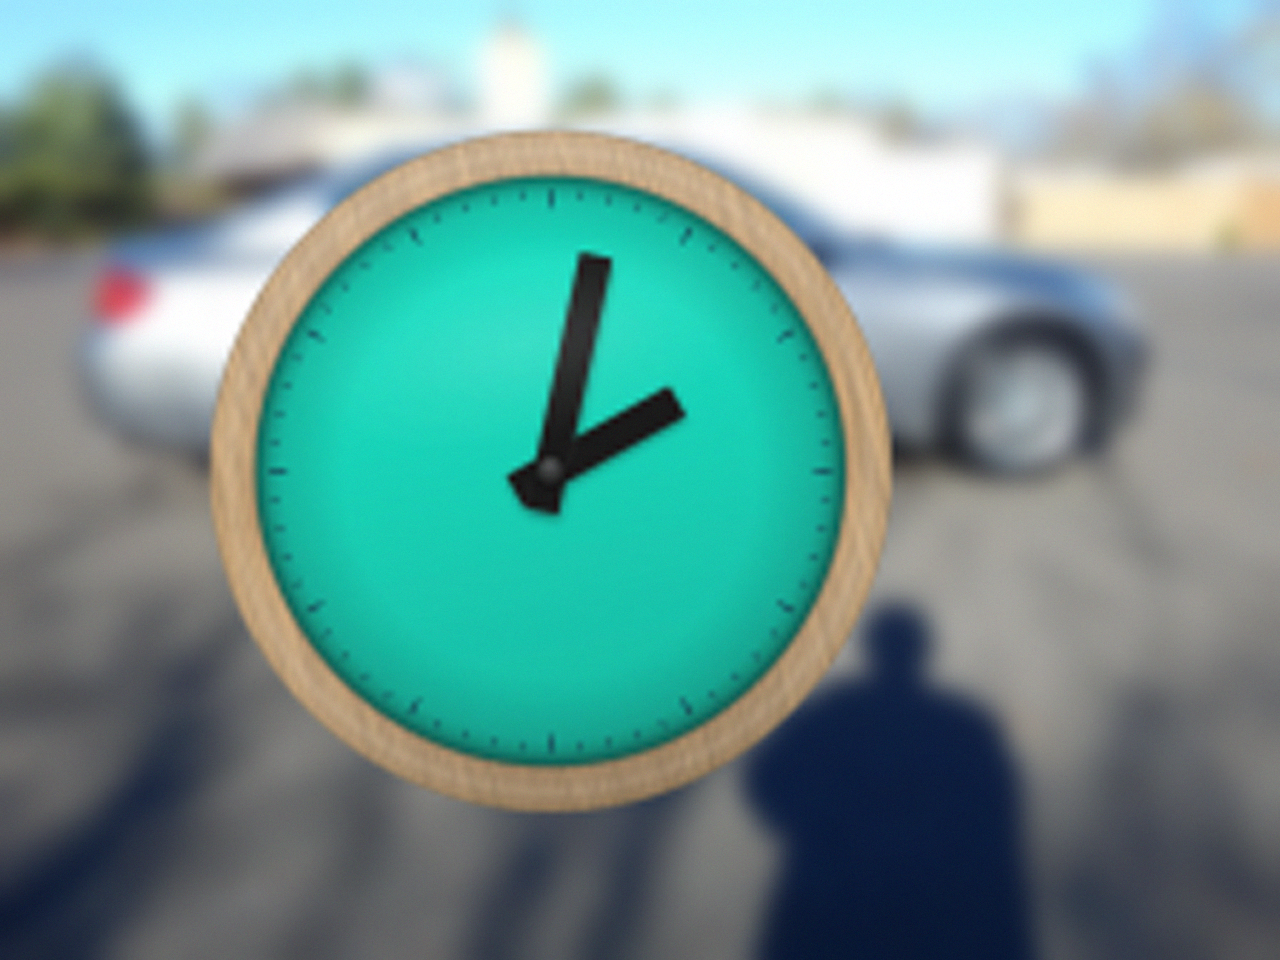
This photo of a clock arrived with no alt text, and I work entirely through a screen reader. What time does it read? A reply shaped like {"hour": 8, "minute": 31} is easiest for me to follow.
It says {"hour": 2, "minute": 2}
